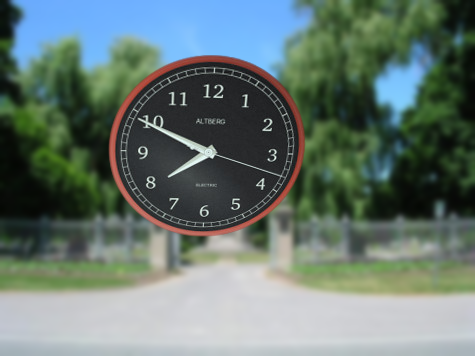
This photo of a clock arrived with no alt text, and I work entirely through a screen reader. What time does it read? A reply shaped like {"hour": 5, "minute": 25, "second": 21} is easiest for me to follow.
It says {"hour": 7, "minute": 49, "second": 18}
